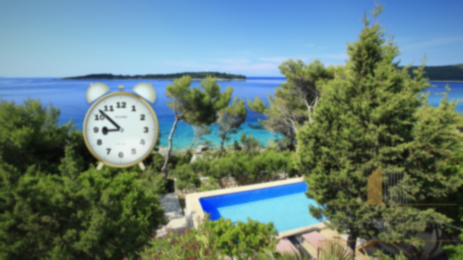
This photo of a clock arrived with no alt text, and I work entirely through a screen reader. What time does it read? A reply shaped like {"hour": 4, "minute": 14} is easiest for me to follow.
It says {"hour": 8, "minute": 52}
